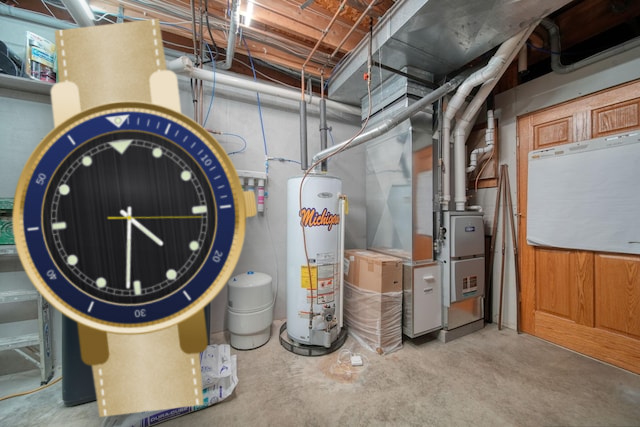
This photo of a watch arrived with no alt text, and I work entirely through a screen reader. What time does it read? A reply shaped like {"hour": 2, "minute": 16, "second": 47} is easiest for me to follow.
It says {"hour": 4, "minute": 31, "second": 16}
